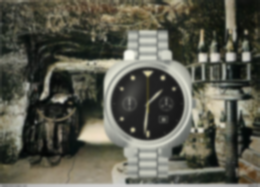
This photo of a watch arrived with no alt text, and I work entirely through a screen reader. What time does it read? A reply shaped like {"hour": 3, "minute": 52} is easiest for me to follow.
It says {"hour": 1, "minute": 31}
